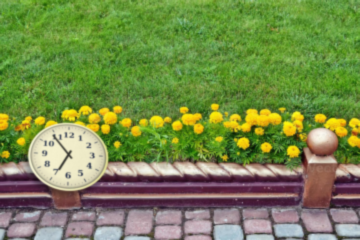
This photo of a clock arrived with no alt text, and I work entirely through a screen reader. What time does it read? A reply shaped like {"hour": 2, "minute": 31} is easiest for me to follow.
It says {"hour": 6, "minute": 54}
